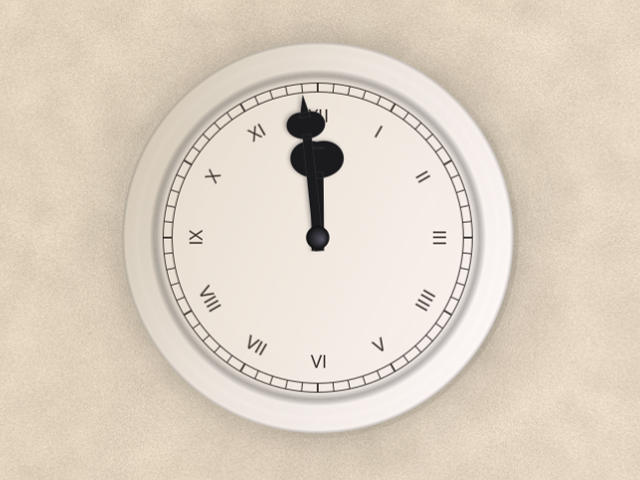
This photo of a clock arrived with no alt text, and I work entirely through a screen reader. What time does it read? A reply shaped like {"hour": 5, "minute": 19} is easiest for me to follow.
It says {"hour": 11, "minute": 59}
